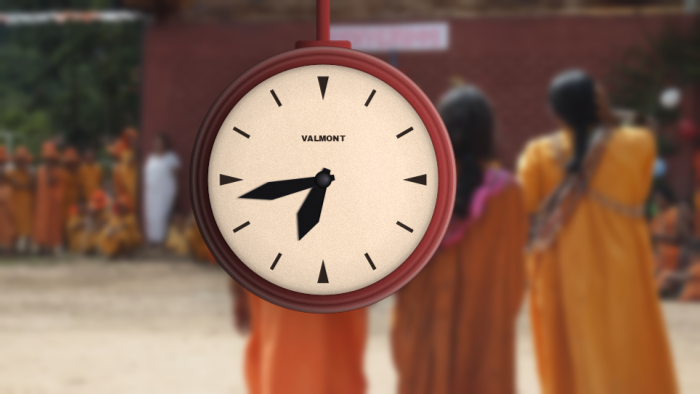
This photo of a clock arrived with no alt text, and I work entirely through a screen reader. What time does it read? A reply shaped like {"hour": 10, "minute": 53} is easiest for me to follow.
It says {"hour": 6, "minute": 43}
